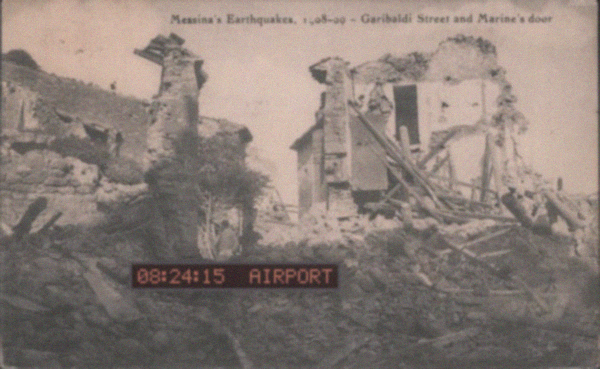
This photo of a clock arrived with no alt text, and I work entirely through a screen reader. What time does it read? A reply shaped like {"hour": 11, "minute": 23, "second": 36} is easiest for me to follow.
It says {"hour": 8, "minute": 24, "second": 15}
